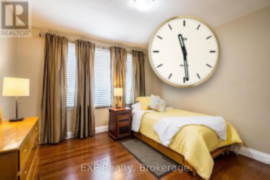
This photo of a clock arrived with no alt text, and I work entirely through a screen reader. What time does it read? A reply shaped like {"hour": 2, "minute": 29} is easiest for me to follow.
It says {"hour": 11, "minute": 29}
